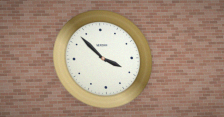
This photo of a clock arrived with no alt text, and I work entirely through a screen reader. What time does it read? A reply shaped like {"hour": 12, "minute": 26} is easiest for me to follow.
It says {"hour": 3, "minute": 53}
